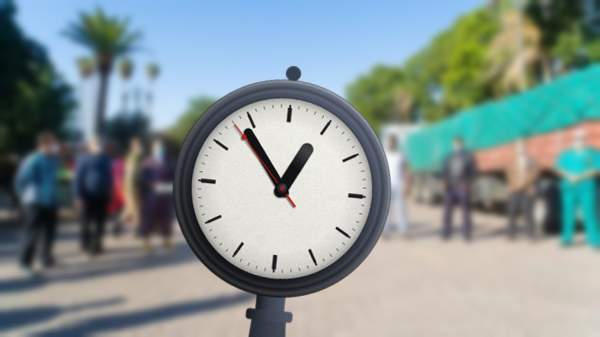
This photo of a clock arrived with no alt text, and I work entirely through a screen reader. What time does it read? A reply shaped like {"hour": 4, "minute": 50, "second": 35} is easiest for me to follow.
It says {"hour": 12, "minute": 53, "second": 53}
